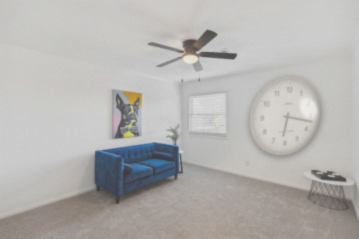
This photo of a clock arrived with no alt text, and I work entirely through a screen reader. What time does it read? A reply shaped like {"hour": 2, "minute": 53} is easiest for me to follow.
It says {"hour": 6, "minute": 17}
